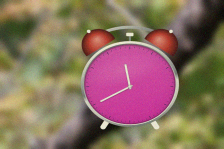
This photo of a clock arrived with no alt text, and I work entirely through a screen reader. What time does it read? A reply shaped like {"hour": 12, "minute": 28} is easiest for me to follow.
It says {"hour": 11, "minute": 40}
